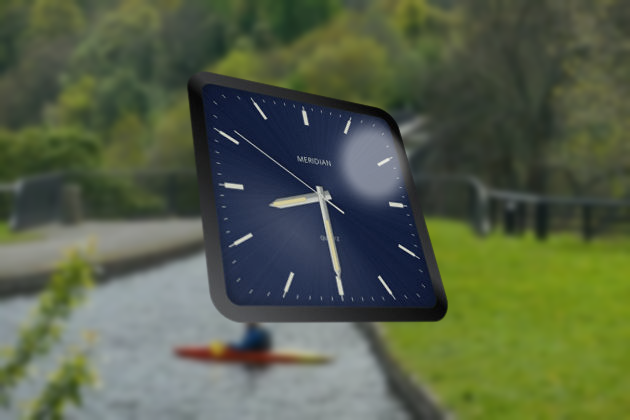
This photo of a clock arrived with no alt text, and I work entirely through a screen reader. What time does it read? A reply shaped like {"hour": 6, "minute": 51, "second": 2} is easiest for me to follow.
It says {"hour": 8, "minute": 29, "second": 51}
